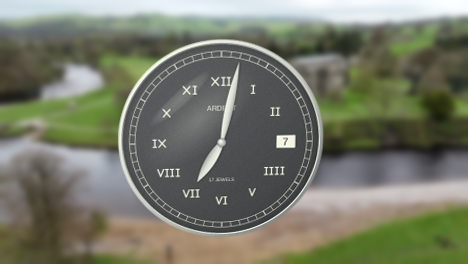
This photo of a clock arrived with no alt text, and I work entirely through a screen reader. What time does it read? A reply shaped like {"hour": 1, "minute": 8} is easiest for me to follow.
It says {"hour": 7, "minute": 2}
